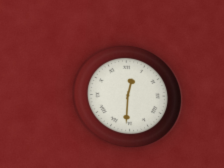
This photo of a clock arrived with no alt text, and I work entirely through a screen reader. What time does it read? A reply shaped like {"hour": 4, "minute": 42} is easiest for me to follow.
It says {"hour": 12, "minute": 31}
